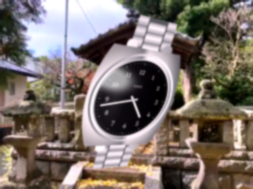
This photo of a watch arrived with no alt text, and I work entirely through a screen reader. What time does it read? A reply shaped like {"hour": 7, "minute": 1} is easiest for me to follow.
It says {"hour": 4, "minute": 43}
